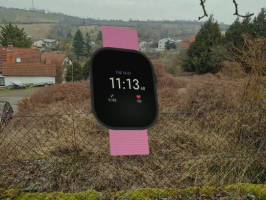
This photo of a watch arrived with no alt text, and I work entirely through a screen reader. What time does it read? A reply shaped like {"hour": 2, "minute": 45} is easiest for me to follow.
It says {"hour": 11, "minute": 13}
